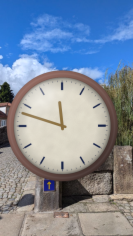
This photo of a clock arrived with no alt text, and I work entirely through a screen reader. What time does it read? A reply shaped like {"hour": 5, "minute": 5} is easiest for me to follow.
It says {"hour": 11, "minute": 48}
